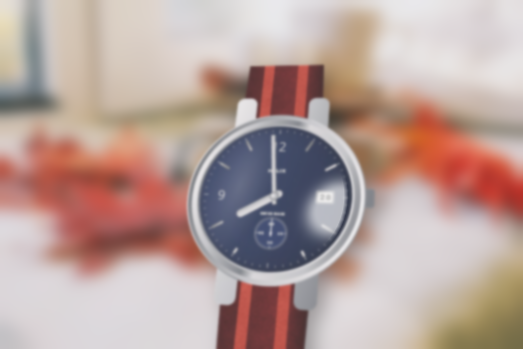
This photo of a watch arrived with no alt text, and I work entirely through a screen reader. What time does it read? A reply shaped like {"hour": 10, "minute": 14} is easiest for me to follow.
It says {"hour": 7, "minute": 59}
